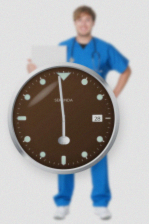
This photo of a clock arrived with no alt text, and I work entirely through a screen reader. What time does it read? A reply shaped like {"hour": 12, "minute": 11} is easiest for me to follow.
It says {"hour": 5, "minute": 59}
